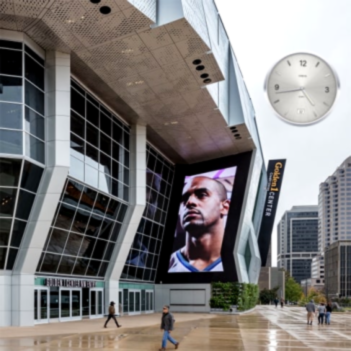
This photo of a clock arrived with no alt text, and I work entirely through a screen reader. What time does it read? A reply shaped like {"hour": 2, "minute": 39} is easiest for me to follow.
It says {"hour": 4, "minute": 43}
